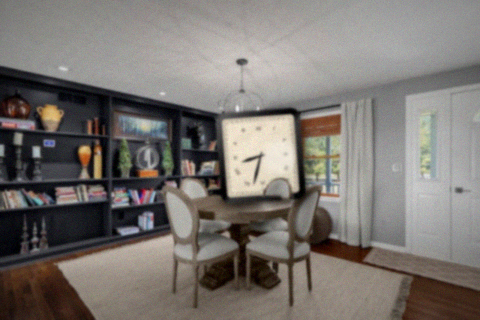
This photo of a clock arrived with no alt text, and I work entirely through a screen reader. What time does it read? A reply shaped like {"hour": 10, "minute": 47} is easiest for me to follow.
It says {"hour": 8, "minute": 33}
